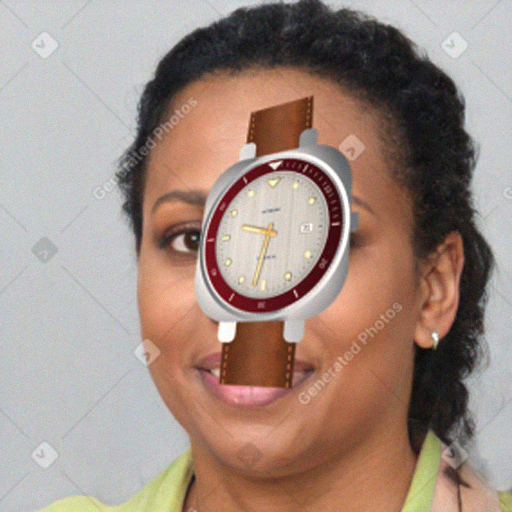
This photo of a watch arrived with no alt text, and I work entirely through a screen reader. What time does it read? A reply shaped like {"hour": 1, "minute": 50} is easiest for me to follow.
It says {"hour": 9, "minute": 32}
